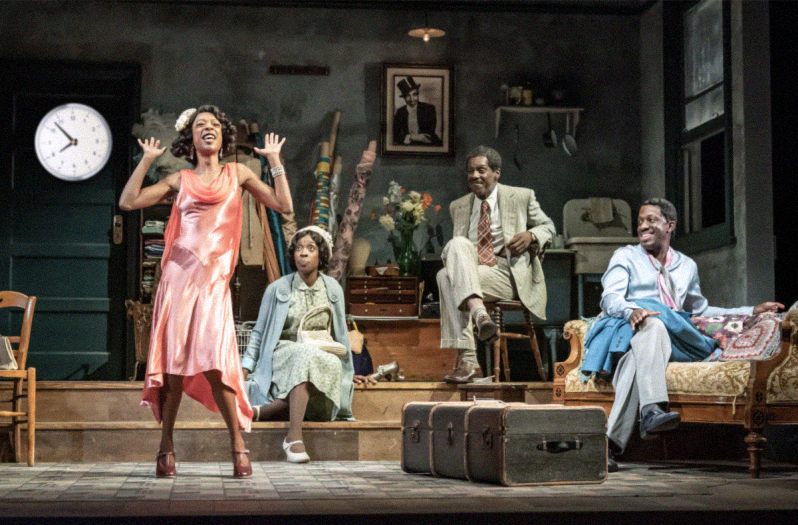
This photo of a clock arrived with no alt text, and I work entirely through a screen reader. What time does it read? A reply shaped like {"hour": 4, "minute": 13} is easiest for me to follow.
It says {"hour": 7, "minute": 53}
